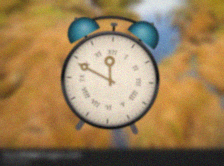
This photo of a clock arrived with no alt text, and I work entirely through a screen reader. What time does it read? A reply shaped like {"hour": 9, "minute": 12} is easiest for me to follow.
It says {"hour": 11, "minute": 49}
